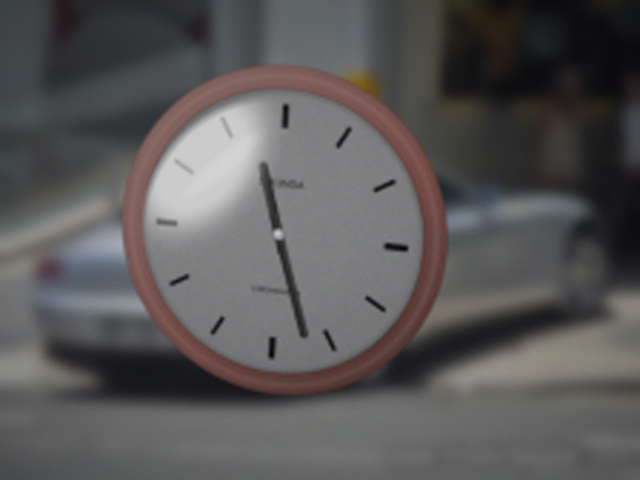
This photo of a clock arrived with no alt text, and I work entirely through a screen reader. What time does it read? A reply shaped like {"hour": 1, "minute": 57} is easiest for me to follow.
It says {"hour": 11, "minute": 27}
